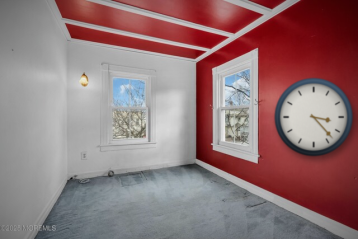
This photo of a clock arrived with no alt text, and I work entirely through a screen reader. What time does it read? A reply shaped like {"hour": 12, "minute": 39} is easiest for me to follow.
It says {"hour": 3, "minute": 23}
